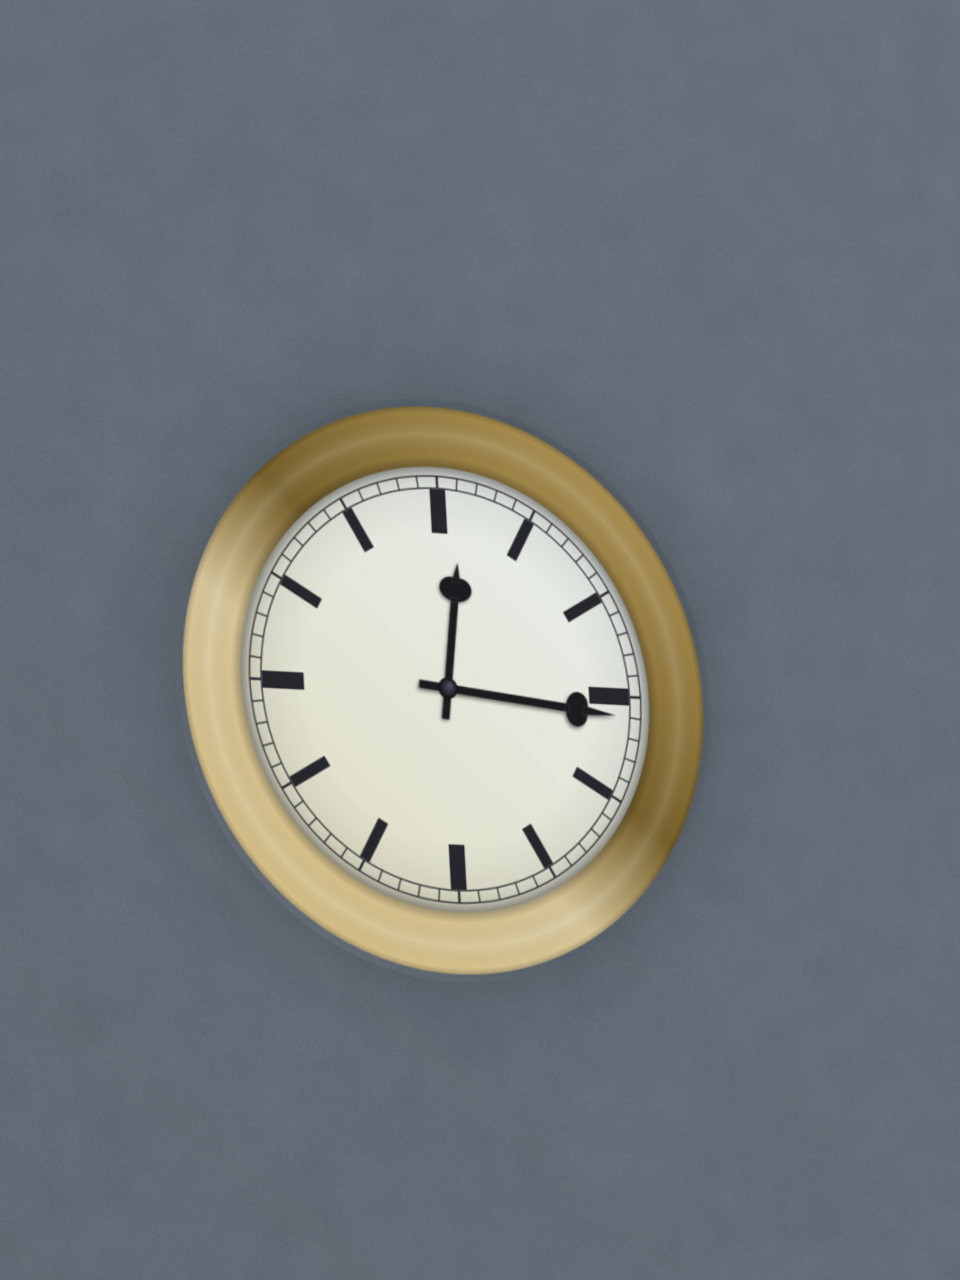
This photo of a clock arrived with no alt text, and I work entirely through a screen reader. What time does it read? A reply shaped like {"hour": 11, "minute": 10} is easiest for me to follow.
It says {"hour": 12, "minute": 16}
